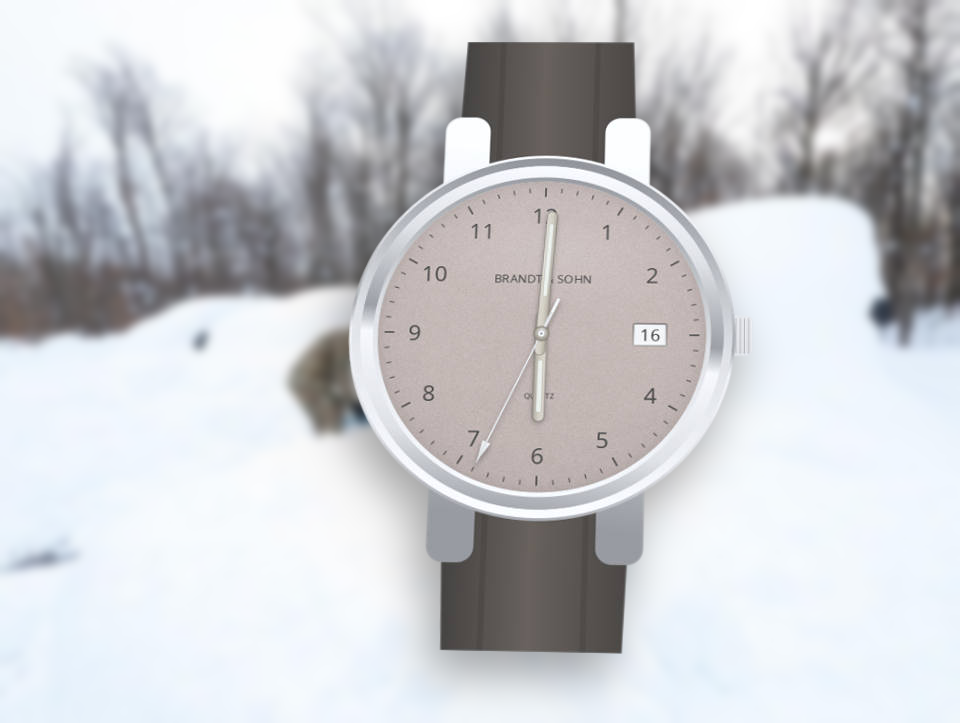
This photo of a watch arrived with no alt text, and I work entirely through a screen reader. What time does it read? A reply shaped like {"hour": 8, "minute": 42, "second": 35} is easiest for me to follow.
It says {"hour": 6, "minute": 0, "second": 34}
